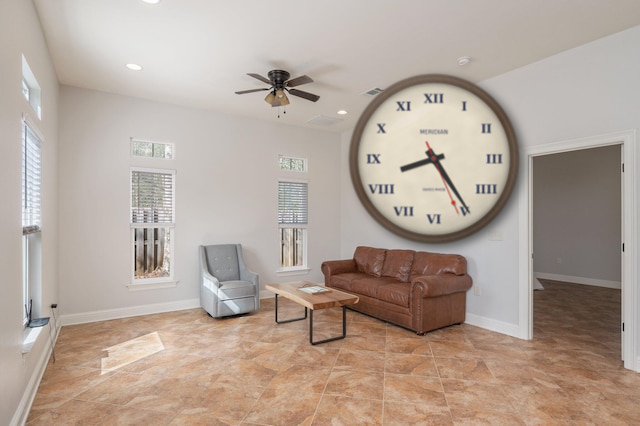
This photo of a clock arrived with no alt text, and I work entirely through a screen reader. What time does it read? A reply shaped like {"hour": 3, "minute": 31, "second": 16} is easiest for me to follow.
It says {"hour": 8, "minute": 24, "second": 26}
